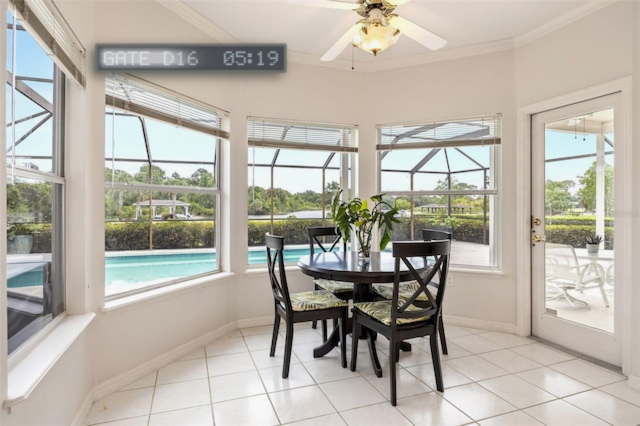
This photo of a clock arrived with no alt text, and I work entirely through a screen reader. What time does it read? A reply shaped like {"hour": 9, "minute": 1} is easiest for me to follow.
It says {"hour": 5, "minute": 19}
